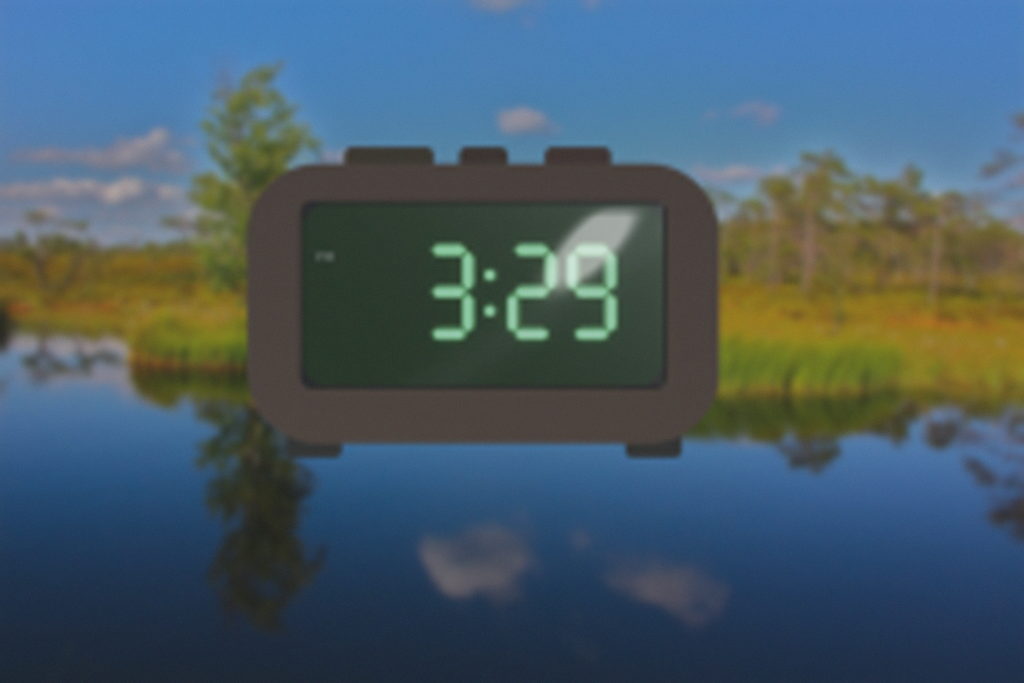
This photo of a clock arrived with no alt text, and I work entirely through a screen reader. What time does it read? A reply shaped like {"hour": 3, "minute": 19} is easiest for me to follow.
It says {"hour": 3, "minute": 29}
